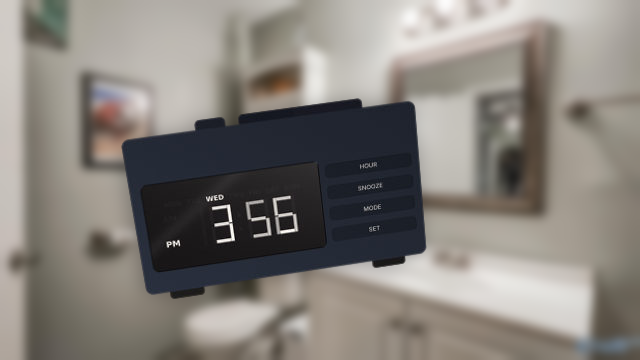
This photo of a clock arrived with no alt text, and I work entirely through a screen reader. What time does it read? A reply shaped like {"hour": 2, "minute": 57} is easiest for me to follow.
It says {"hour": 3, "minute": 56}
